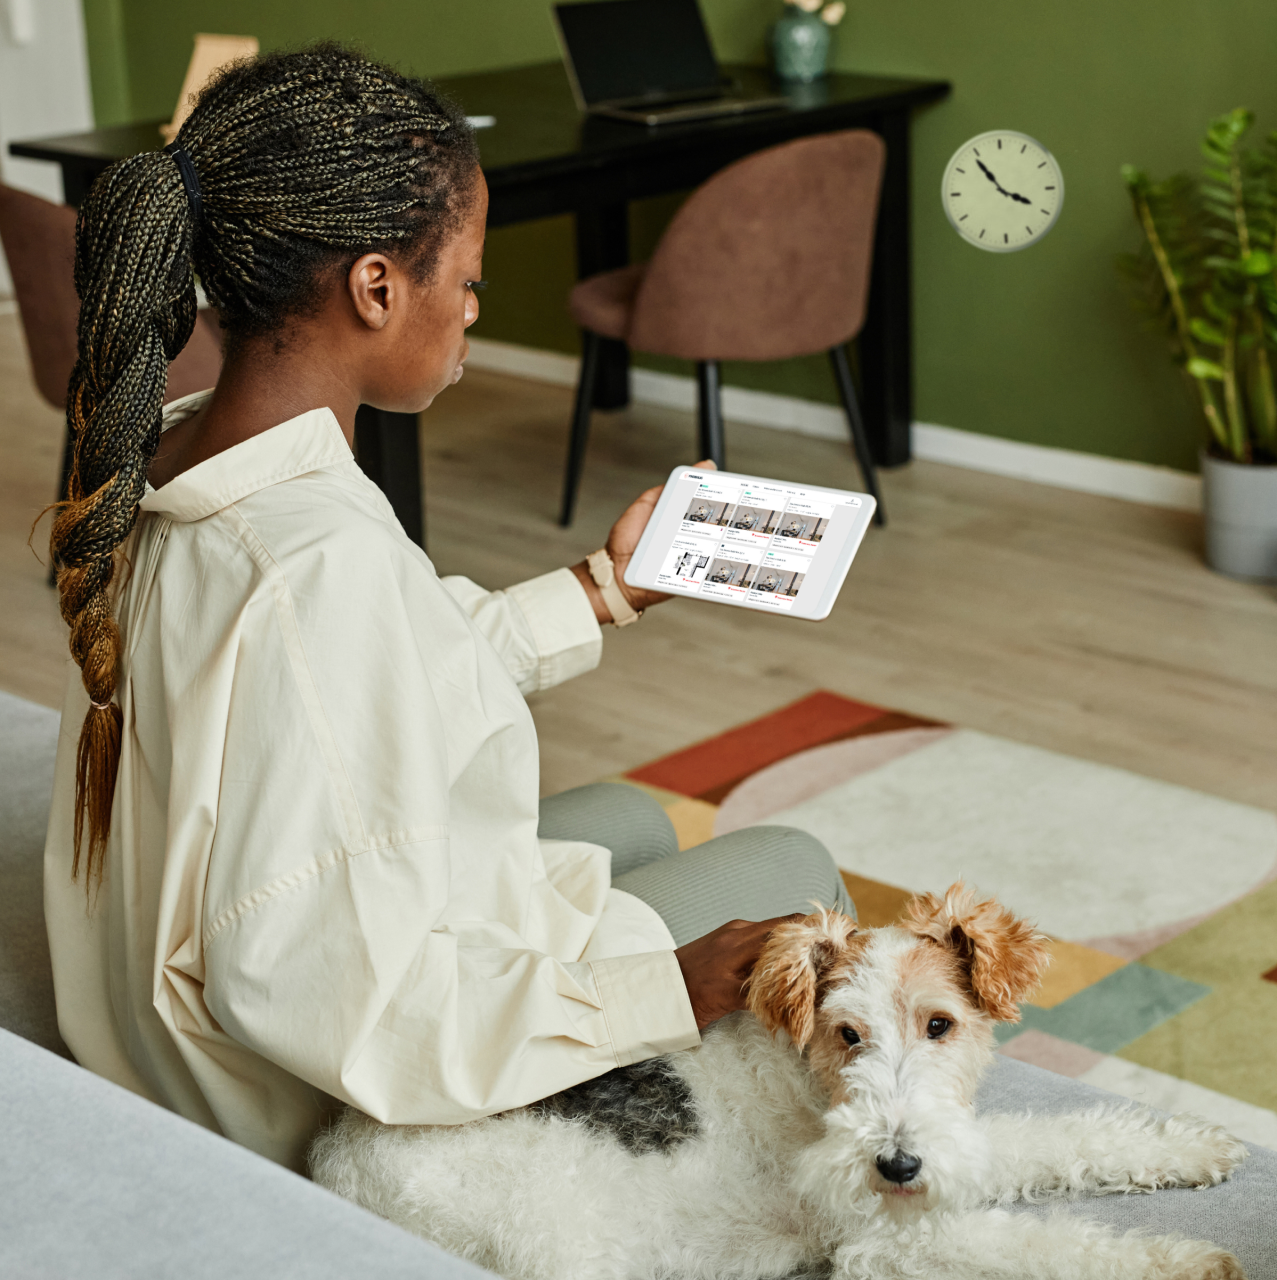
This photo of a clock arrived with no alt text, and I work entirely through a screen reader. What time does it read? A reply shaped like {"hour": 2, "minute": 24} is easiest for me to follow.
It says {"hour": 3, "minute": 54}
